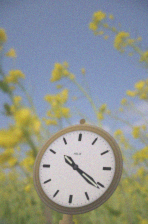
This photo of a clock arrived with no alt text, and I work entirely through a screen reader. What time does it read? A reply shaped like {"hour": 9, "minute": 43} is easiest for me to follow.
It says {"hour": 10, "minute": 21}
